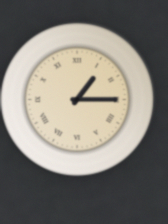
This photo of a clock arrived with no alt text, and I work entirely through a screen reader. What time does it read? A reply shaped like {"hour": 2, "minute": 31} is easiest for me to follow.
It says {"hour": 1, "minute": 15}
